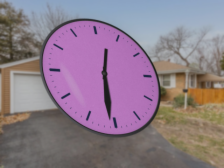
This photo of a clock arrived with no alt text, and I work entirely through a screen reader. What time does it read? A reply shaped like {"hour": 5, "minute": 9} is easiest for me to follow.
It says {"hour": 12, "minute": 31}
